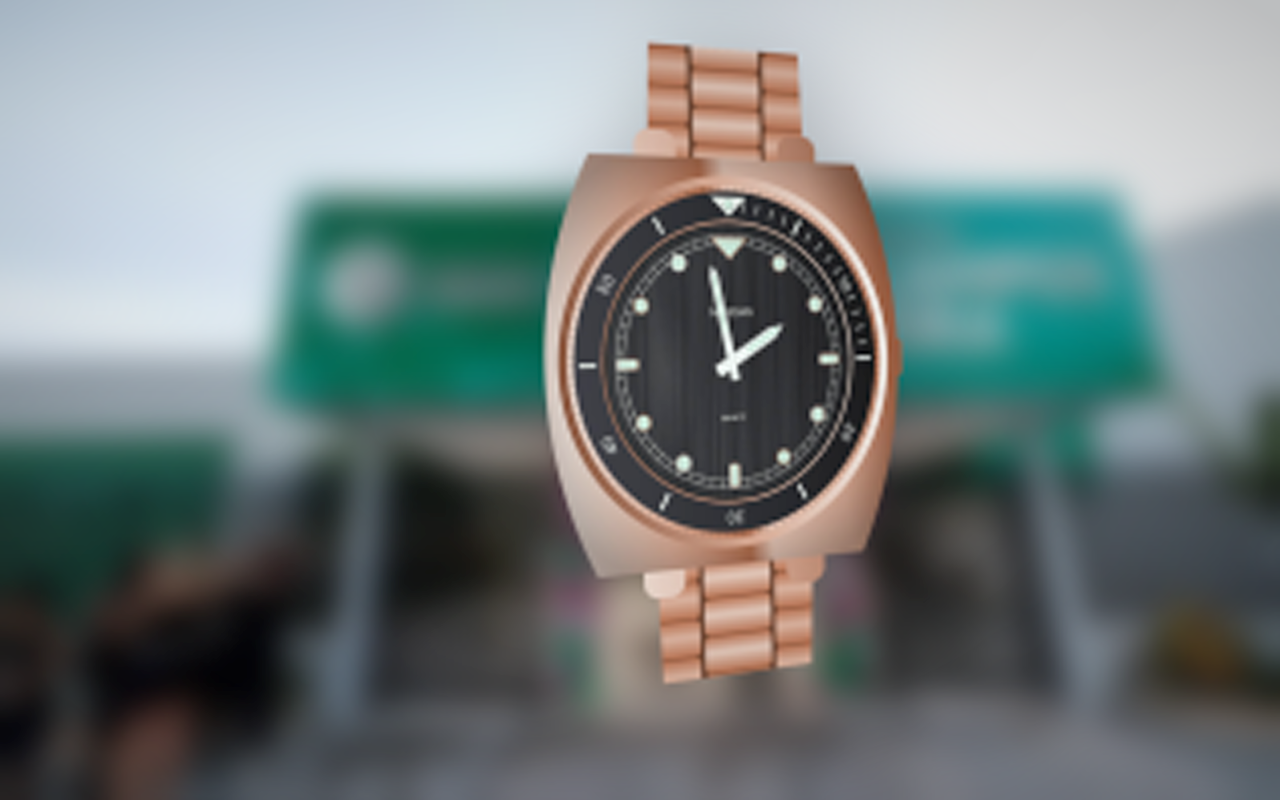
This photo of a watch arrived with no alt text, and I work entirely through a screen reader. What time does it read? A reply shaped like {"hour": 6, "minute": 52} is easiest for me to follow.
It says {"hour": 1, "minute": 58}
